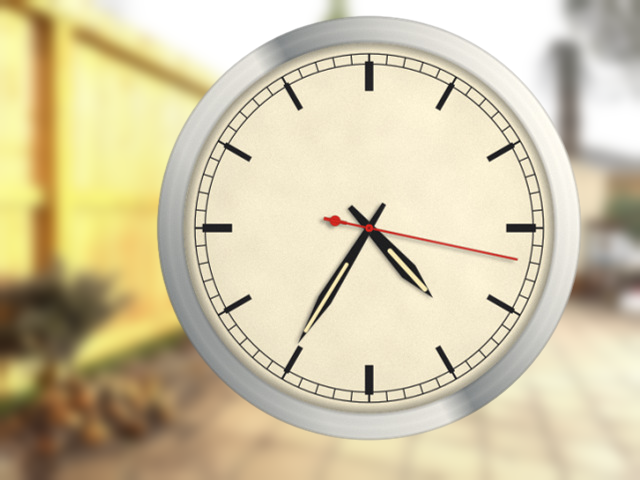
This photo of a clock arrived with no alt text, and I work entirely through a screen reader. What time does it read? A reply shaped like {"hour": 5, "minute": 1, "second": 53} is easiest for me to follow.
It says {"hour": 4, "minute": 35, "second": 17}
